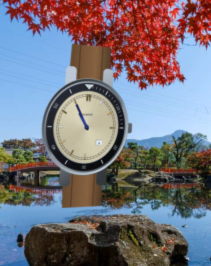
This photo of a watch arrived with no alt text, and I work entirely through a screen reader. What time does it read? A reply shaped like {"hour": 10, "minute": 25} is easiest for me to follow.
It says {"hour": 10, "minute": 55}
